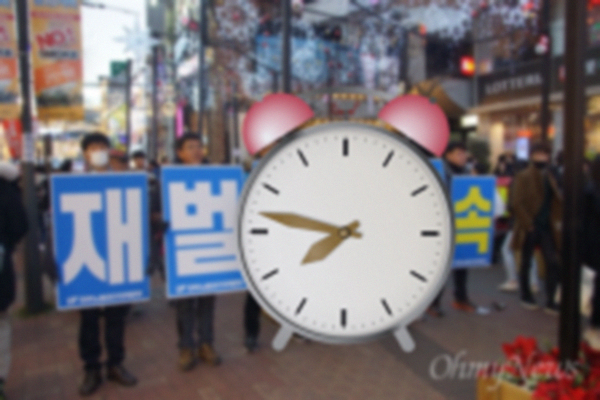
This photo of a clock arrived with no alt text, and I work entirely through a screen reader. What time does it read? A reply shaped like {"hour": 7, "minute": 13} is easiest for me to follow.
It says {"hour": 7, "minute": 47}
